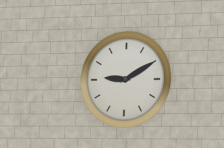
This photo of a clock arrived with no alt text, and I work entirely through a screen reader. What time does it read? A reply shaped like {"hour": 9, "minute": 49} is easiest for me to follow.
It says {"hour": 9, "minute": 10}
